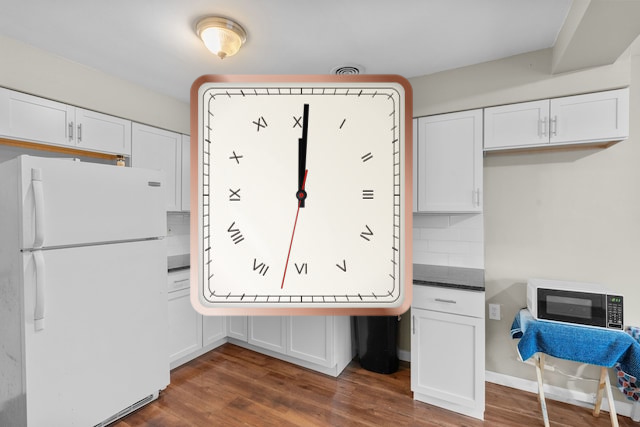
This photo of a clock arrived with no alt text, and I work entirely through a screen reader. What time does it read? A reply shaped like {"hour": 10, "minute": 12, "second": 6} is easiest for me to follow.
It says {"hour": 12, "minute": 0, "second": 32}
